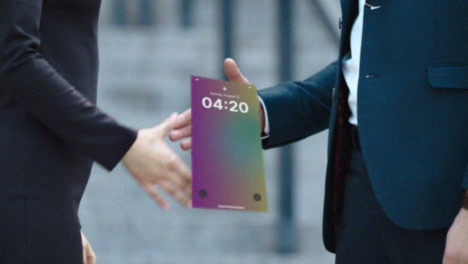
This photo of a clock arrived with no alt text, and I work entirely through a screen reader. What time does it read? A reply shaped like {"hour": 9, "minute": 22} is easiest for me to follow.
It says {"hour": 4, "minute": 20}
